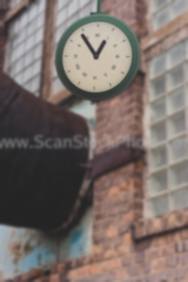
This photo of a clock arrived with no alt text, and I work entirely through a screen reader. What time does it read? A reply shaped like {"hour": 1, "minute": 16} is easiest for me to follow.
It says {"hour": 12, "minute": 54}
